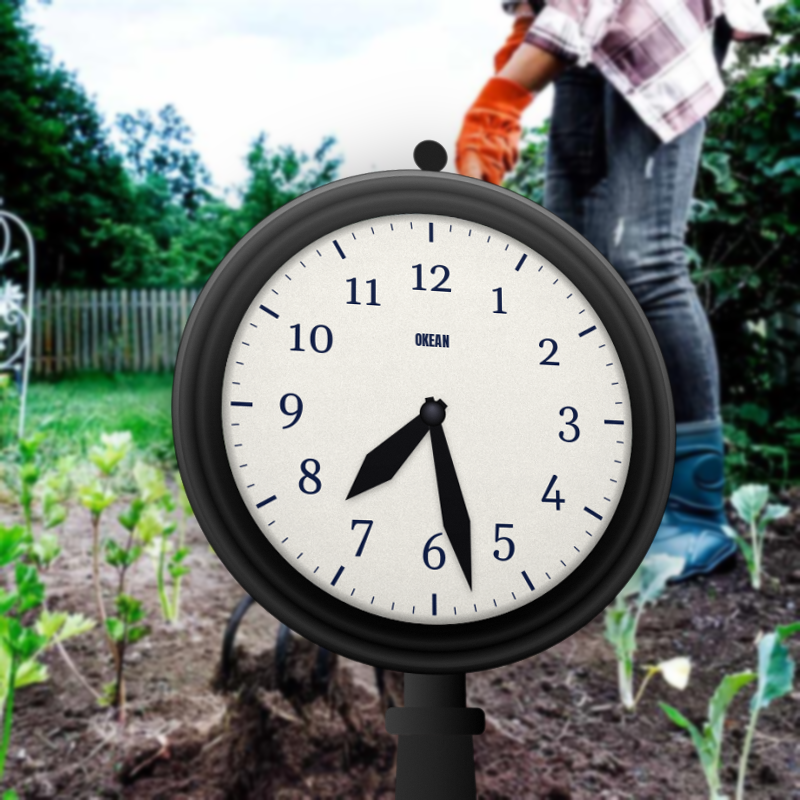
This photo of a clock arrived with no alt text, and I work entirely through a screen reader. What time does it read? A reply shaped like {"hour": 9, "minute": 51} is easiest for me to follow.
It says {"hour": 7, "minute": 28}
